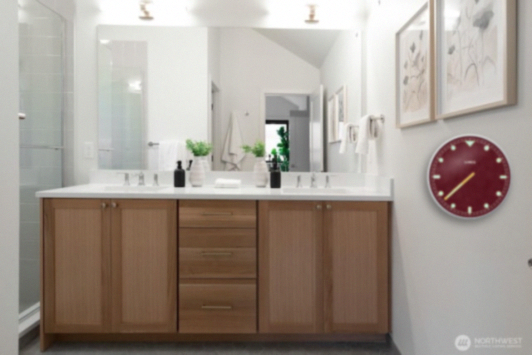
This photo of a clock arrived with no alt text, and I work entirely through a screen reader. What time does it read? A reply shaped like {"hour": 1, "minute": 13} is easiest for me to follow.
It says {"hour": 7, "minute": 38}
